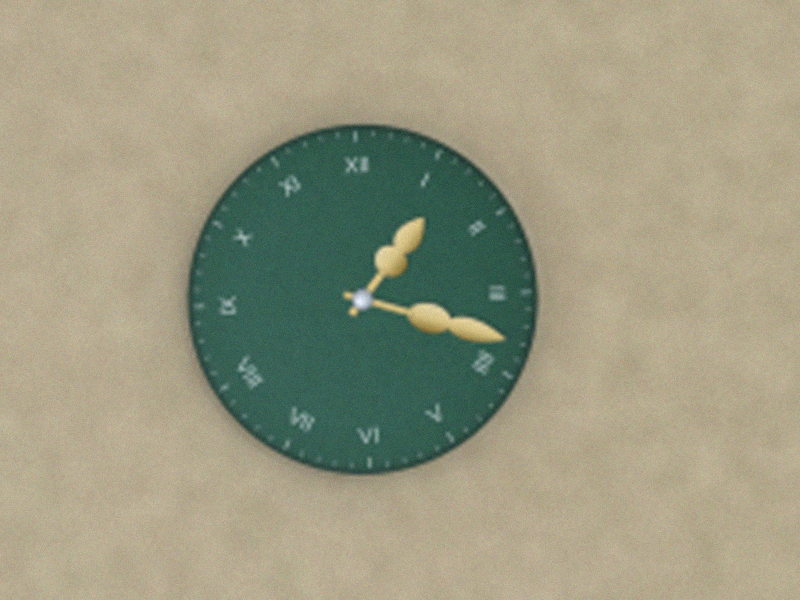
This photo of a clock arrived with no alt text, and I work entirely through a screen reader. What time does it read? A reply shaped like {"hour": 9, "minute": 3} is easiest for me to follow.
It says {"hour": 1, "minute": 18}
